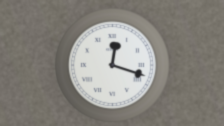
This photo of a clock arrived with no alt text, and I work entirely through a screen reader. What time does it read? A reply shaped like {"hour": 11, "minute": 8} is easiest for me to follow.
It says {"hour": 12, "minute": 18}
